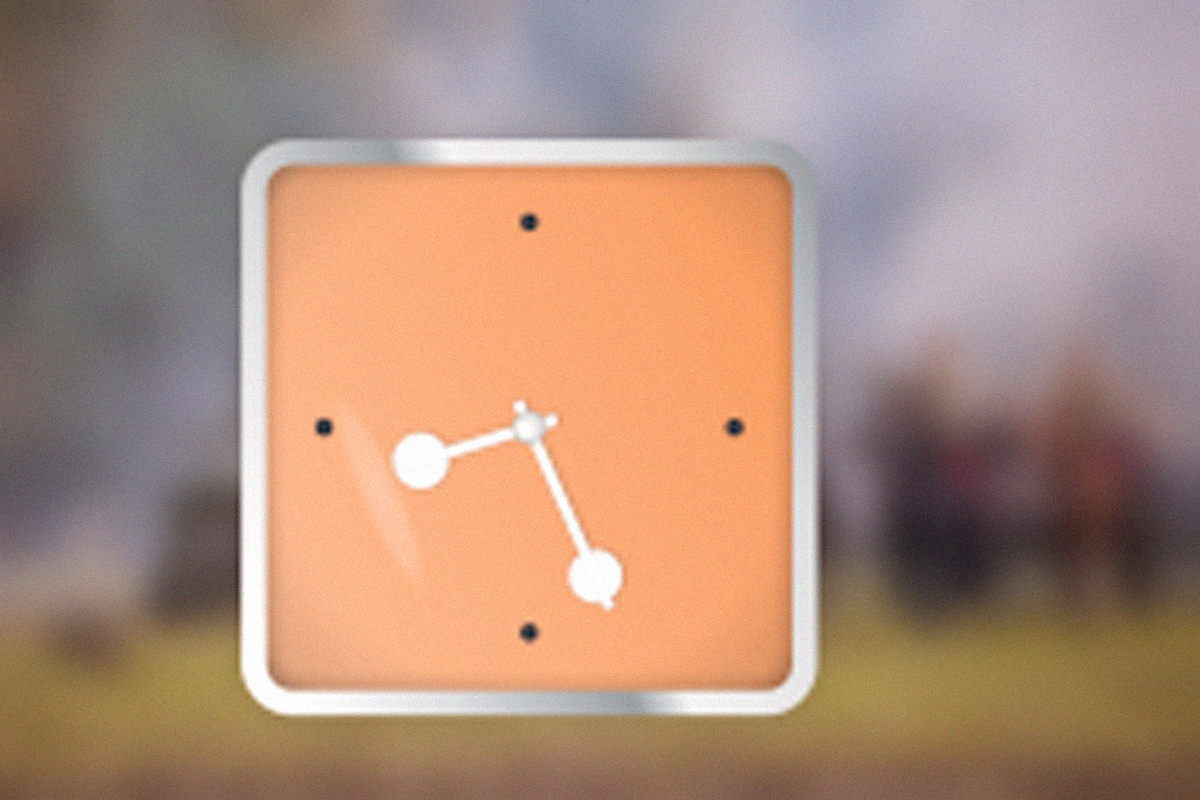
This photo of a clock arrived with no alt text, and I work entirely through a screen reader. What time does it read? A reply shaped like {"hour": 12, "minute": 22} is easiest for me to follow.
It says {"hour": 8, "minute": 26}
